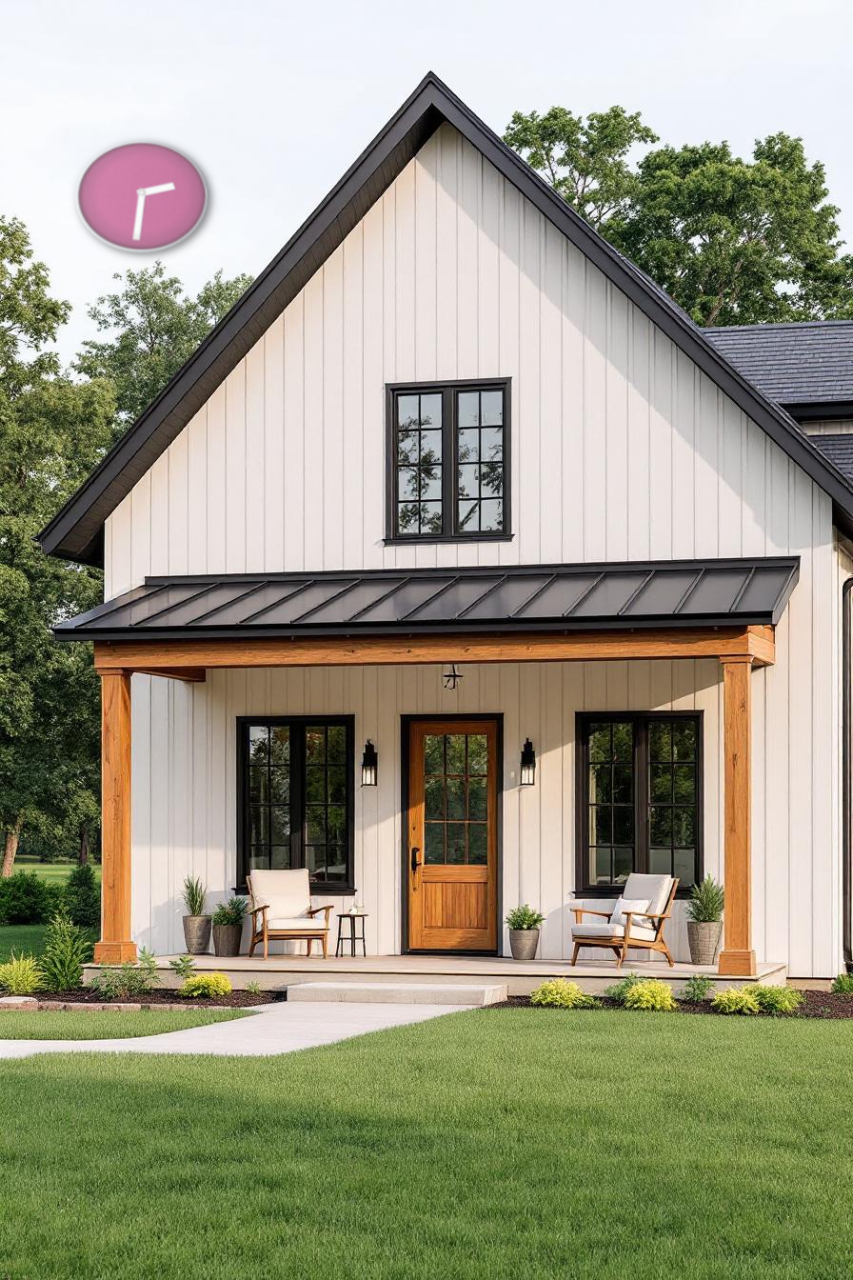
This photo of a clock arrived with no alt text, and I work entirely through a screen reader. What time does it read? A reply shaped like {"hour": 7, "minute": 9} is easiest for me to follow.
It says {"hour": 2, "minute": 31}
